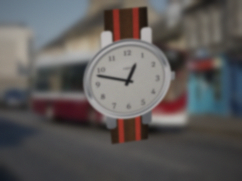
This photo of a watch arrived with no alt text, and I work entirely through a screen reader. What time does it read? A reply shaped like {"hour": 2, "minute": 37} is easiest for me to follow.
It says {"hour": 12, "minute": 48}
